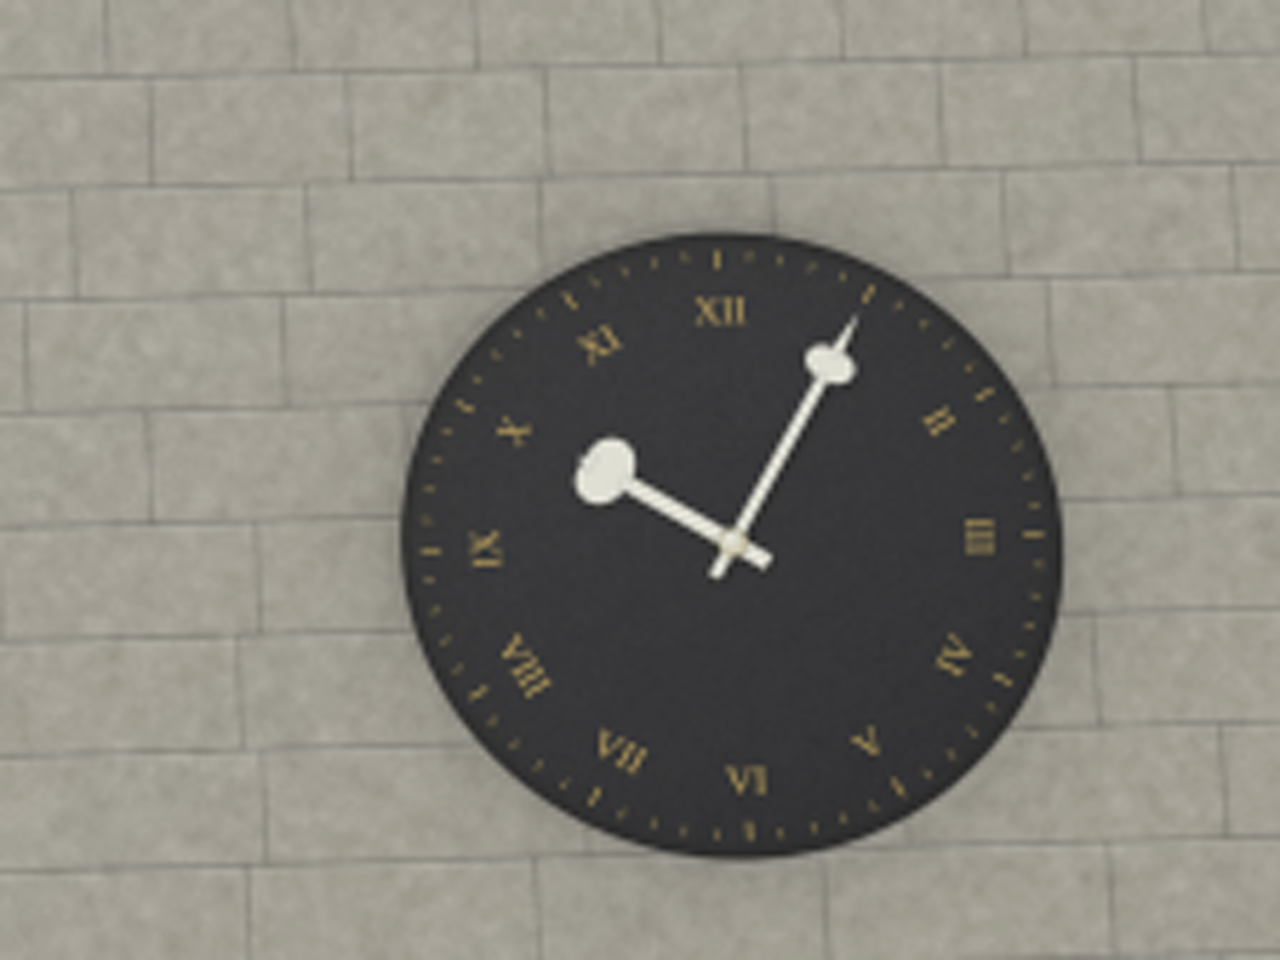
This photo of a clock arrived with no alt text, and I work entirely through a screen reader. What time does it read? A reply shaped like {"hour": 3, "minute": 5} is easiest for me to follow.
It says {"hour": 10, "minute": 5}
